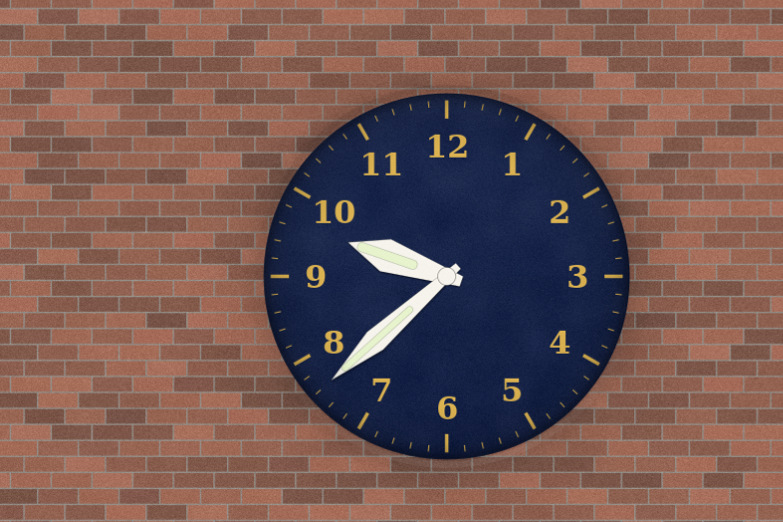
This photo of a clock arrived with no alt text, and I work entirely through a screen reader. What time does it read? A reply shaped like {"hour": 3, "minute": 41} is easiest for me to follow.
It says {"hour": 9, "minute": 38}
